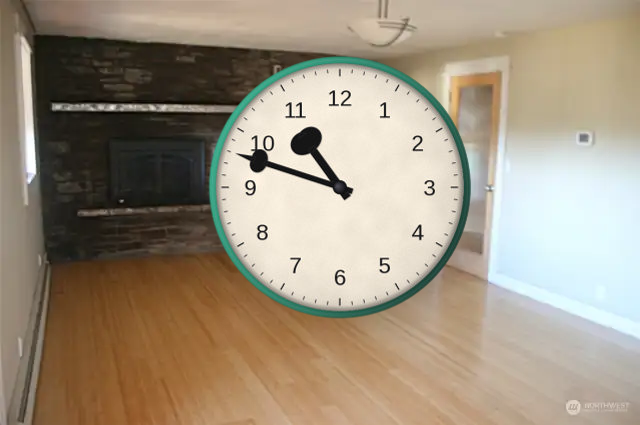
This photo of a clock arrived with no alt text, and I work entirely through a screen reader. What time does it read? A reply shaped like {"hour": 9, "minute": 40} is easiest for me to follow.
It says {"hour": 10, "minute": 48}
